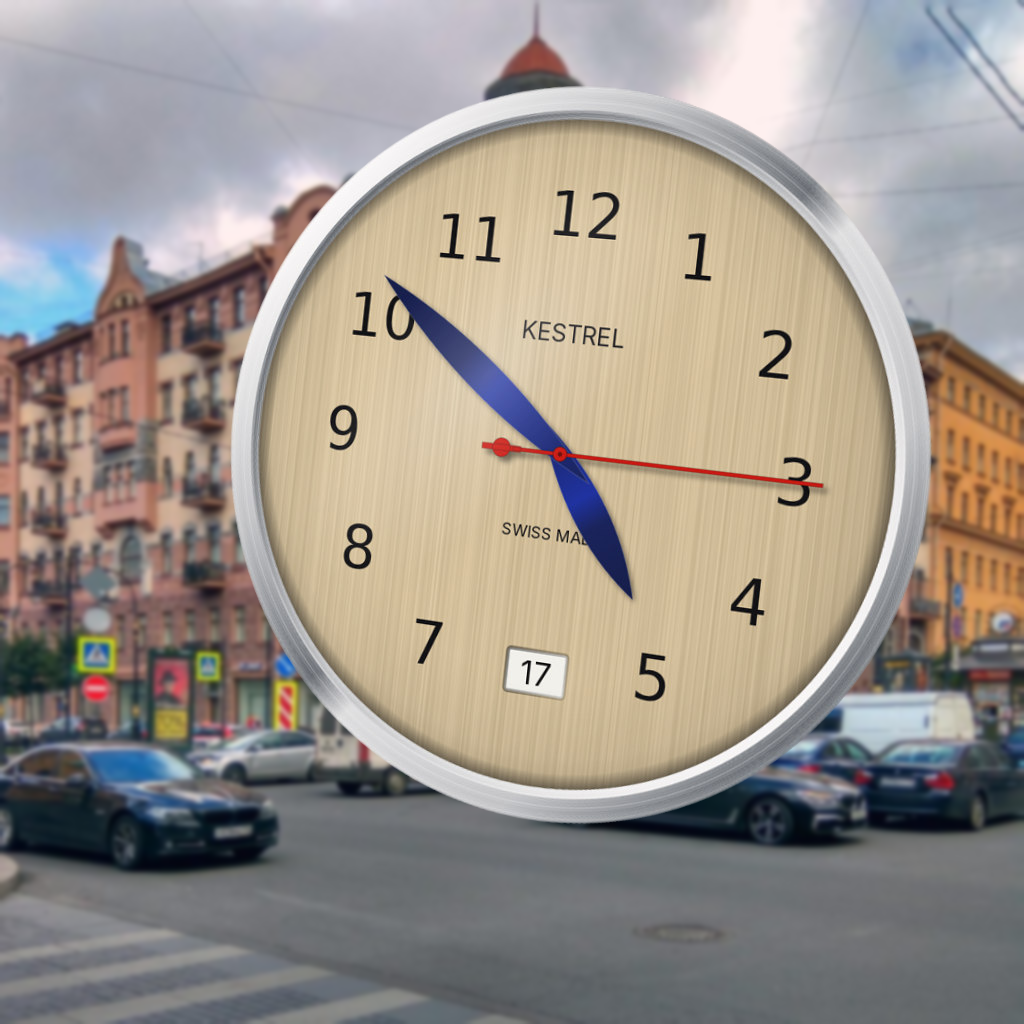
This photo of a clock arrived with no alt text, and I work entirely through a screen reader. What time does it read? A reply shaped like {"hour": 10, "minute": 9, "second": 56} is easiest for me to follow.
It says {"hour": 4, "minute": 51, "second": 15}
